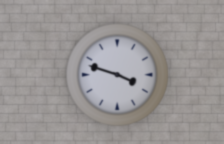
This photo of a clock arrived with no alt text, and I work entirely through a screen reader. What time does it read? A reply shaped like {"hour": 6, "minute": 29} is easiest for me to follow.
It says {"hour": 3, "minute": 48}
